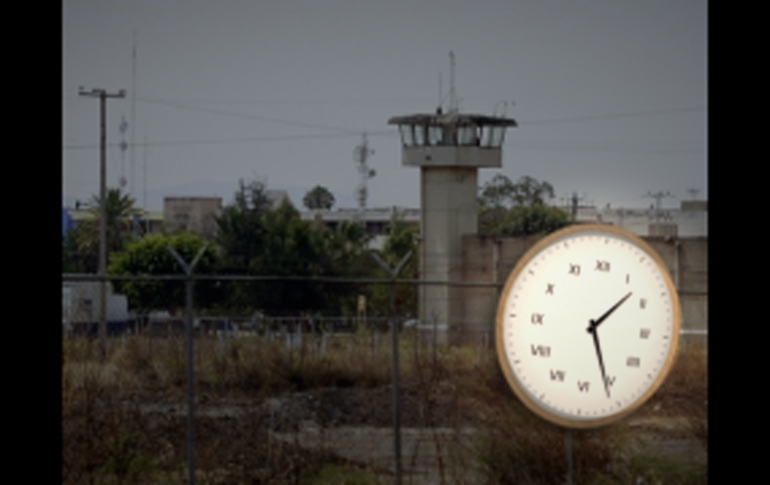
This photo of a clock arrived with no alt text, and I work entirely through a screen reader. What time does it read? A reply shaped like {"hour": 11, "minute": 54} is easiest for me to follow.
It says {"hour": 1, "minute": 26}
